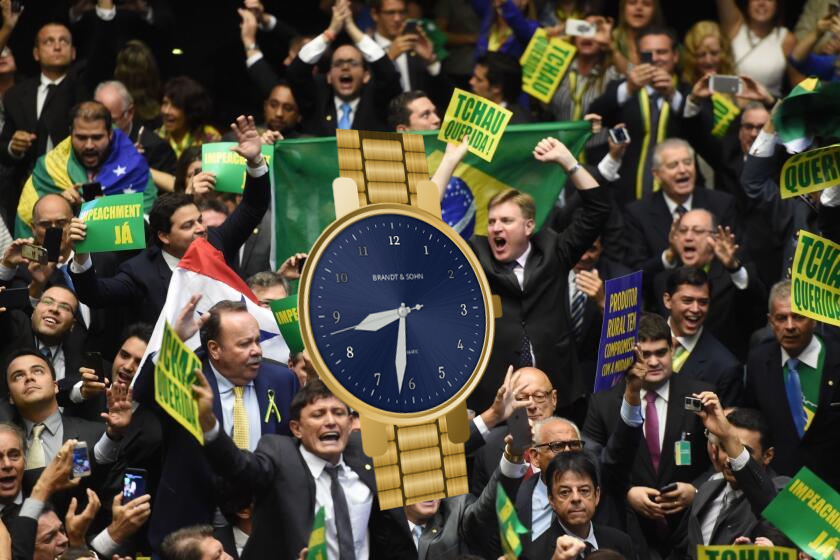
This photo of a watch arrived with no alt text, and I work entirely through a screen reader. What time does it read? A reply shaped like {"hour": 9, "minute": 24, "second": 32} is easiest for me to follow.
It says {"hour": 8, "minute": 31, "second": 43}
